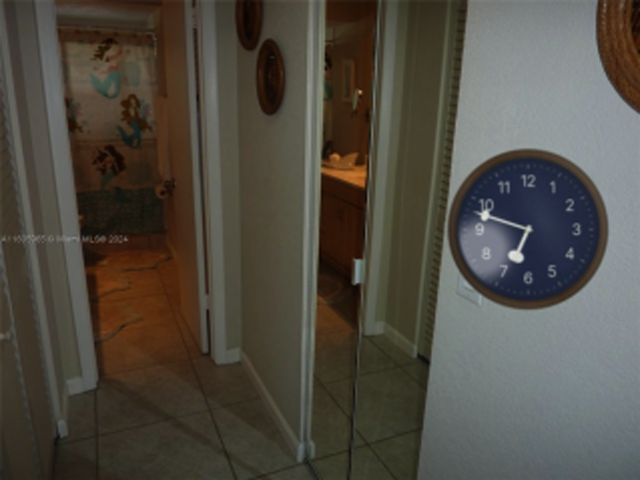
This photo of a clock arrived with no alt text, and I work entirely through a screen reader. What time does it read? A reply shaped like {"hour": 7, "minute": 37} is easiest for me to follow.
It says {"hour": 6, "minute": 48}
